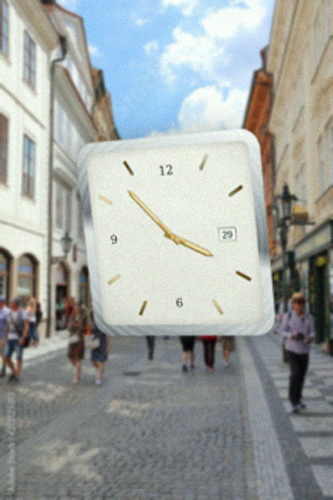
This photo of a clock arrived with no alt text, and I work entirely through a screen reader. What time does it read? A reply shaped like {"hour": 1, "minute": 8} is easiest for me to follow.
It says {"hour": 3, "minute": 53}
